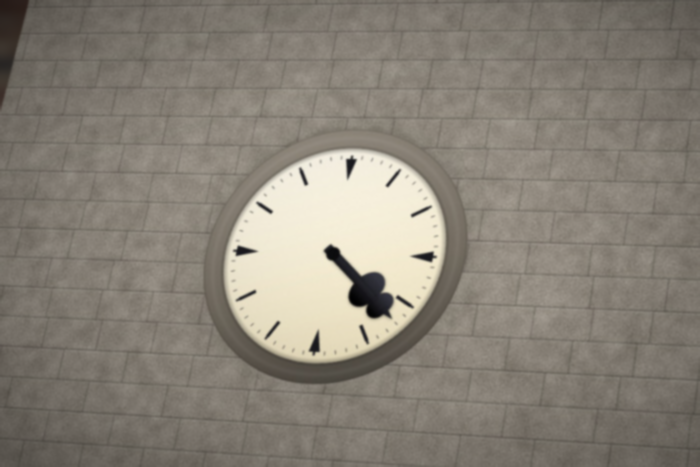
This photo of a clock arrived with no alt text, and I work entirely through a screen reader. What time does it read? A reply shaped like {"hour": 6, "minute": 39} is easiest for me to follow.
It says {"hour": 4, "minute": 22}
